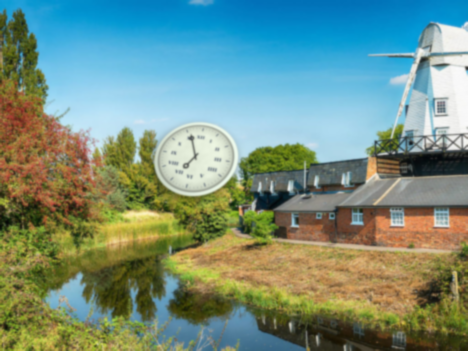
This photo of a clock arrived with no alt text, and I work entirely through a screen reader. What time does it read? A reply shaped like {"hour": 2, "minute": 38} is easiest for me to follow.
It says {"hour": 6, "minute": 56}
